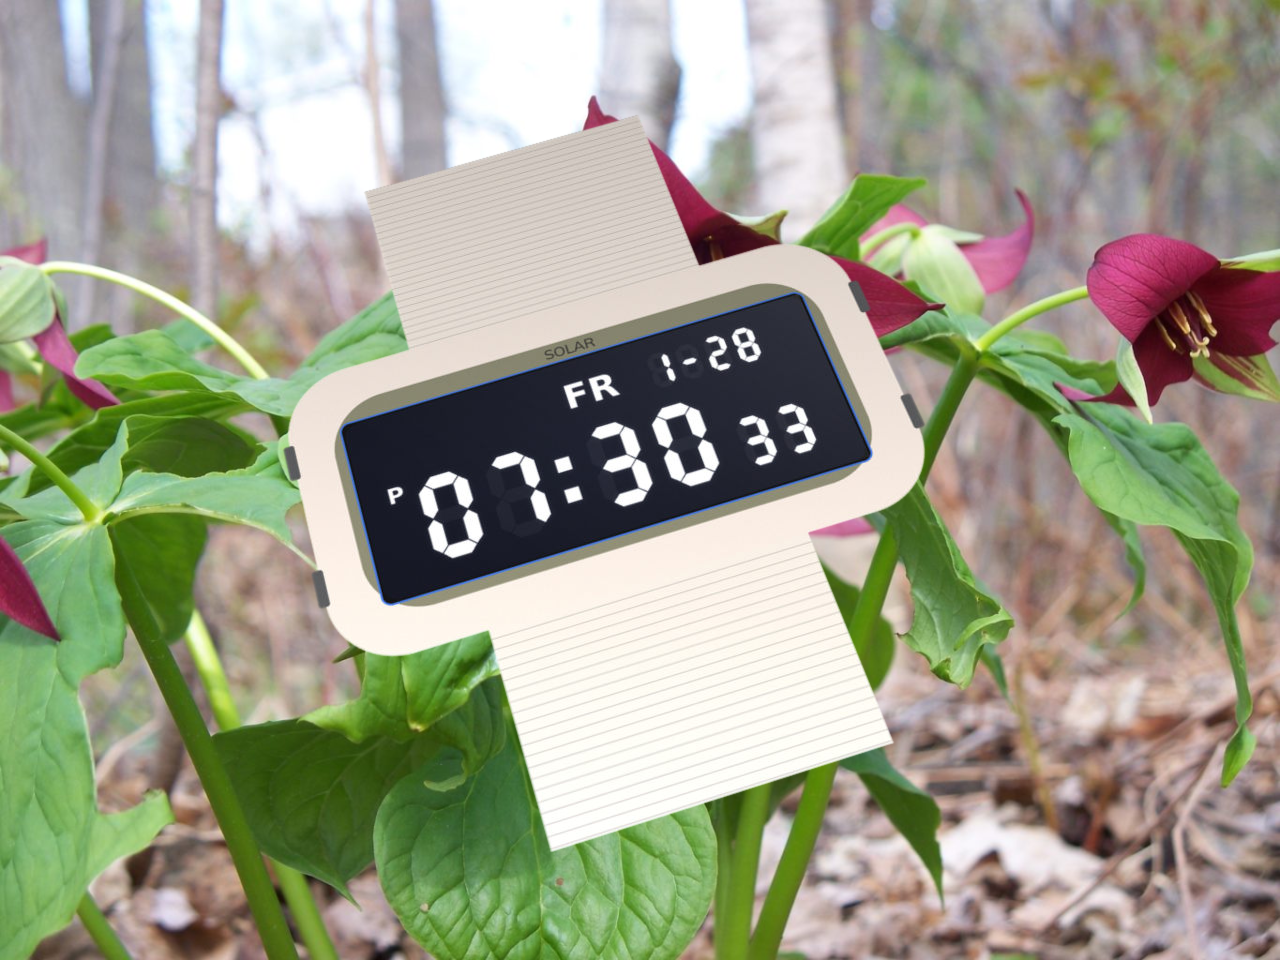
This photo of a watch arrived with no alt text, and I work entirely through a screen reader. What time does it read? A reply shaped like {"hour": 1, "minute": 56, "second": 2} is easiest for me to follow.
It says {"hour": 7, "minute": 30, "second": 33}
